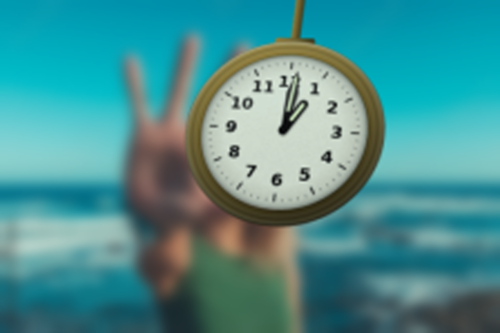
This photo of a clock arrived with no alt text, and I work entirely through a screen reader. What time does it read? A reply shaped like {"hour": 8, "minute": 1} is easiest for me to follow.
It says {"hour": 1, "minute": 1}
